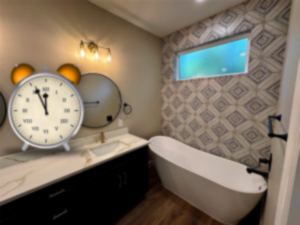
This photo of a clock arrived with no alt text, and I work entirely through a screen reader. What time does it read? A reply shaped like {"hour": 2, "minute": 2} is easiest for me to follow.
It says {"hour": 11, "minute": 56}
